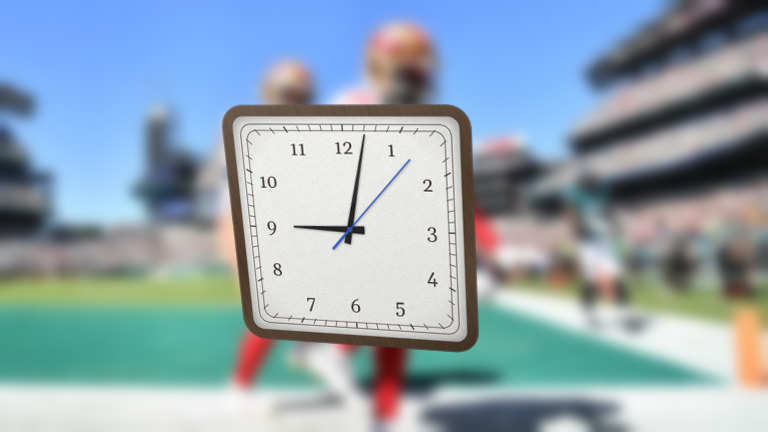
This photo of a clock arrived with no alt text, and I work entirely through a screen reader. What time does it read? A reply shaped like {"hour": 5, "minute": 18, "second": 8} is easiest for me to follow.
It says {"hour": 9, "minute": 2, "second": 7}
